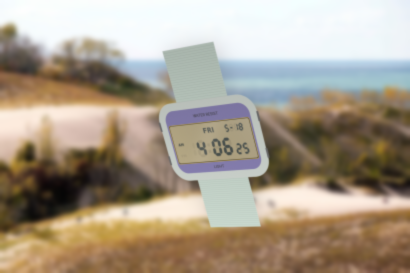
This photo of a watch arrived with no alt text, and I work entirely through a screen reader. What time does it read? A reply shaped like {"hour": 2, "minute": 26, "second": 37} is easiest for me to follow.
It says {"hour": 4, "minute": 6, "second": 25}
